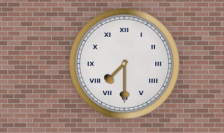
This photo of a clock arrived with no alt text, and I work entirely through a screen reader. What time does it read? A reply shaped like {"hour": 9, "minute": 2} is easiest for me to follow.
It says {"hour": 7, "minute": 30}
